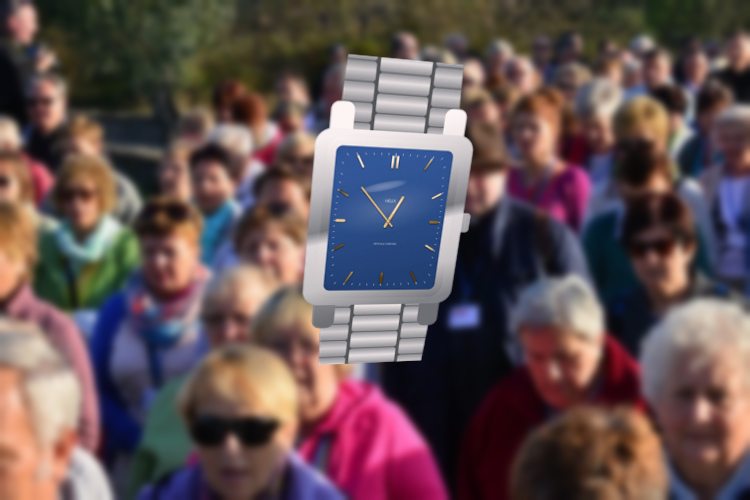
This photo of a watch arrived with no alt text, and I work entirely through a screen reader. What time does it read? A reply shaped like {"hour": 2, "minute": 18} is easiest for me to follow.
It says {"hour": 12, "minute": 53}
